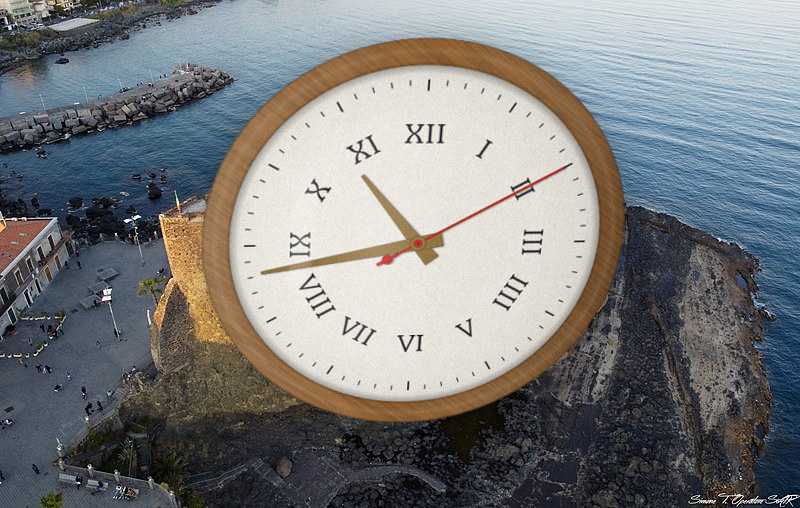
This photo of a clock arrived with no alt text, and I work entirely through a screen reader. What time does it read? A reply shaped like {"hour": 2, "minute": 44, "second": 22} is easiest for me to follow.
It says {"hour": 10, "minute": 43, "second": 10}
